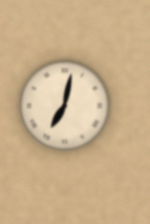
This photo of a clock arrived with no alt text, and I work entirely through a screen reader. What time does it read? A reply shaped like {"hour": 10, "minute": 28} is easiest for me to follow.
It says {"hour": 7, "minute": 2}
